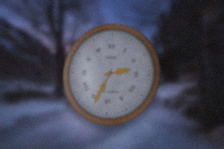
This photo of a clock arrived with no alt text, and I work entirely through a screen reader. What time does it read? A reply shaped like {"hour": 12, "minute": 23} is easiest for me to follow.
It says {"hour": 2, "minute": 34}
